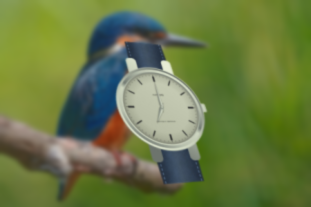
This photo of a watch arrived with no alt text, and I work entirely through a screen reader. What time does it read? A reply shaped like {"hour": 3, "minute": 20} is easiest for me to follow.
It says {"hour": 7, "minute": 0}
